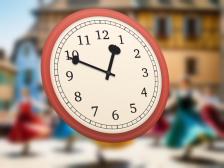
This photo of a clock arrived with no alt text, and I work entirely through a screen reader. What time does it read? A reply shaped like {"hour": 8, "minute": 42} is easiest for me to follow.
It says {"hour": 12, "minute": 49}
